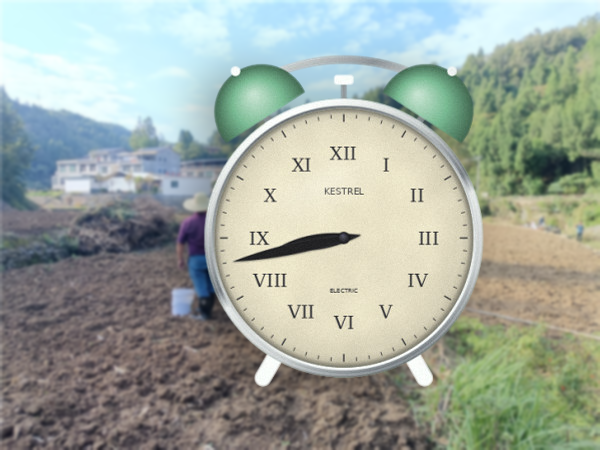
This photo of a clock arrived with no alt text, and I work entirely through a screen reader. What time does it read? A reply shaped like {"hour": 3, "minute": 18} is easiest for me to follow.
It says {"hour": 8, "minute": 43}
